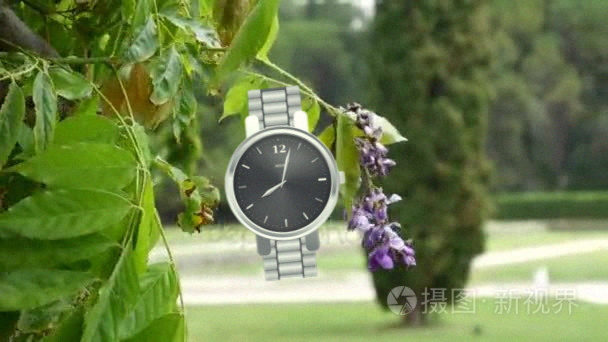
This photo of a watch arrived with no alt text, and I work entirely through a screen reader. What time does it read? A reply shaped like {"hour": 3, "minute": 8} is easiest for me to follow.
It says {"hour": 8, "minute": 3}
